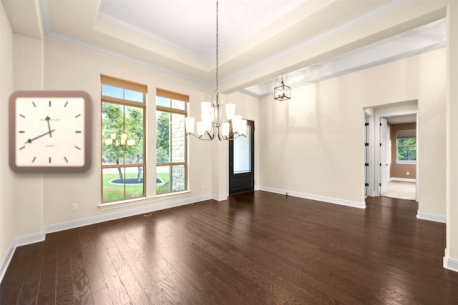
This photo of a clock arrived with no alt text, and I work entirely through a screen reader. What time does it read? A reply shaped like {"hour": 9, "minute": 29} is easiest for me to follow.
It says {"hour": 11, "minute": 41}
